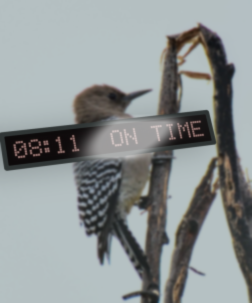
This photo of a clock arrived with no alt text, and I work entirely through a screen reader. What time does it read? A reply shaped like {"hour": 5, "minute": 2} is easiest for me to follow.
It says {"hour": 8, "minute": 11}
